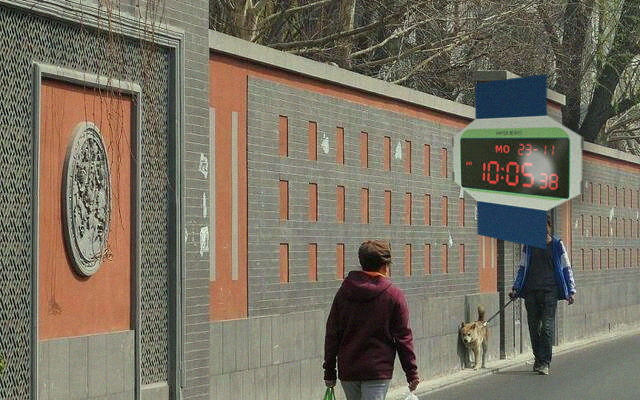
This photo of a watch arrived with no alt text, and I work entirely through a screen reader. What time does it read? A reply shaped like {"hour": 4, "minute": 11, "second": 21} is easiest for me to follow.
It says {"hour": 10, "minute": 5, "second": 38}
